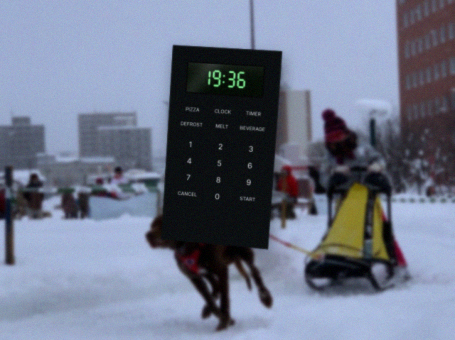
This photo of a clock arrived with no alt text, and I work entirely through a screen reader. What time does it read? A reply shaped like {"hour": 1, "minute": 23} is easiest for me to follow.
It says {"hour": 19, "minute": 36}
